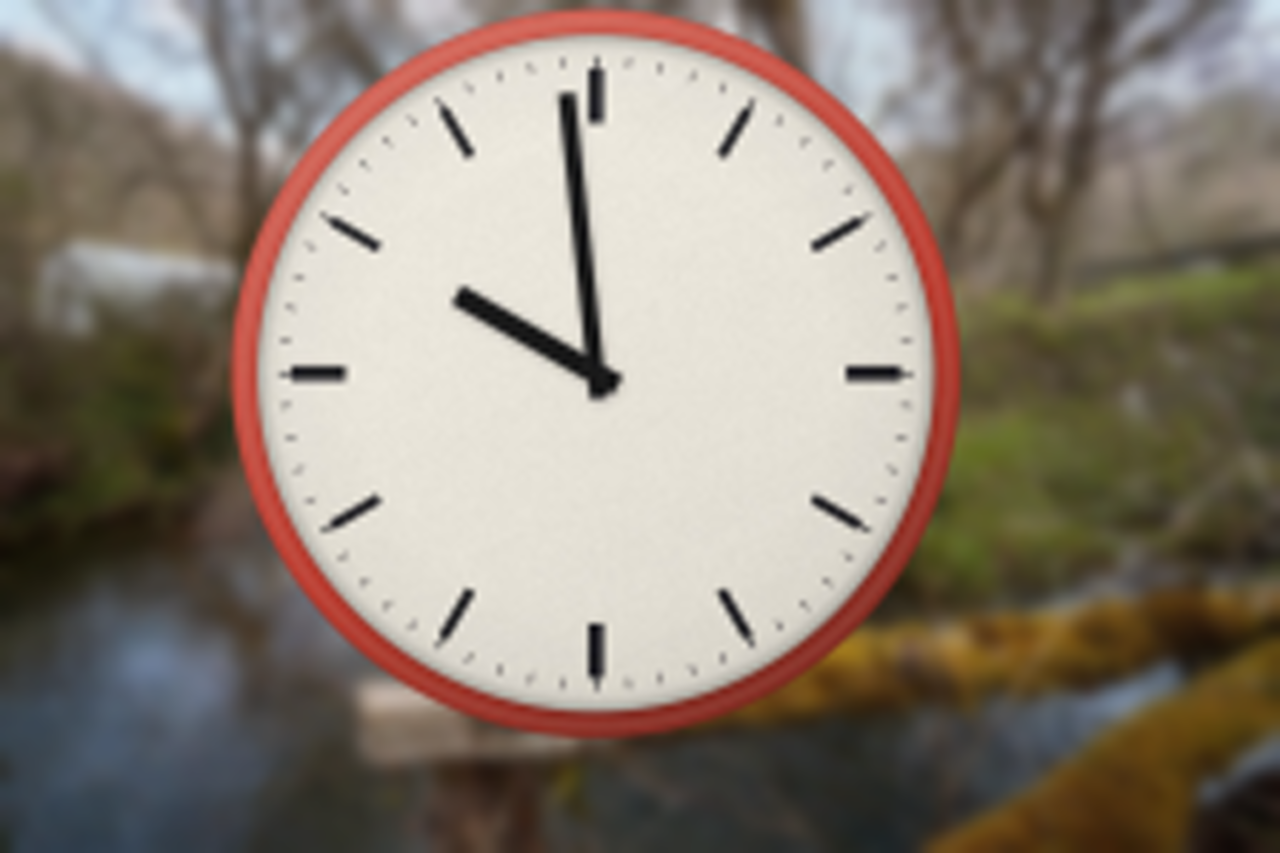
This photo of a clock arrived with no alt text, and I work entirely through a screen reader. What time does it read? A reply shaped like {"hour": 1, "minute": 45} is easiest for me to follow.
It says {"hour": 9, "minute": 59}
